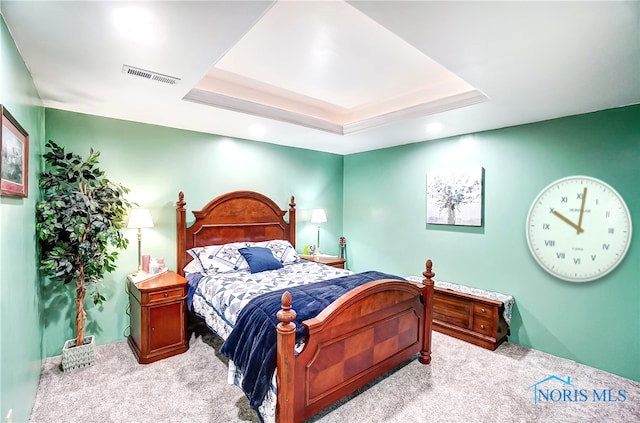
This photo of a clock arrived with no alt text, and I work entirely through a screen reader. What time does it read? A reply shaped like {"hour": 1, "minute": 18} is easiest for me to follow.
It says {"hour": 10, "minute": 1}
